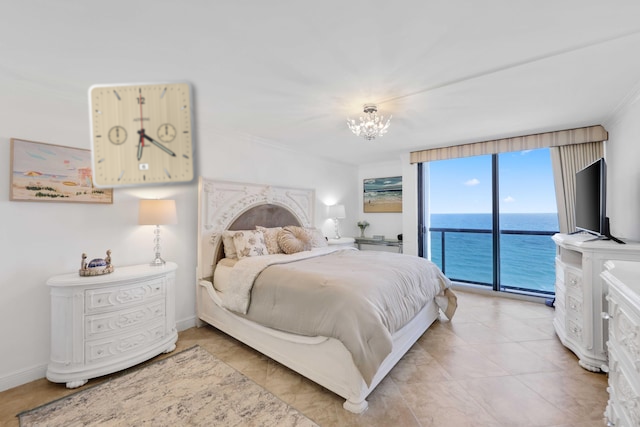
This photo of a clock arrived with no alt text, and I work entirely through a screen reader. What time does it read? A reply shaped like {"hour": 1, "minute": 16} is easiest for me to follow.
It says {"hour": 6, "minute": 21}
